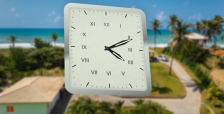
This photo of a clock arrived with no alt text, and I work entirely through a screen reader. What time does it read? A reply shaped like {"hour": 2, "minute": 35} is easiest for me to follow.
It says {"hour": 4, "minute": 11}
